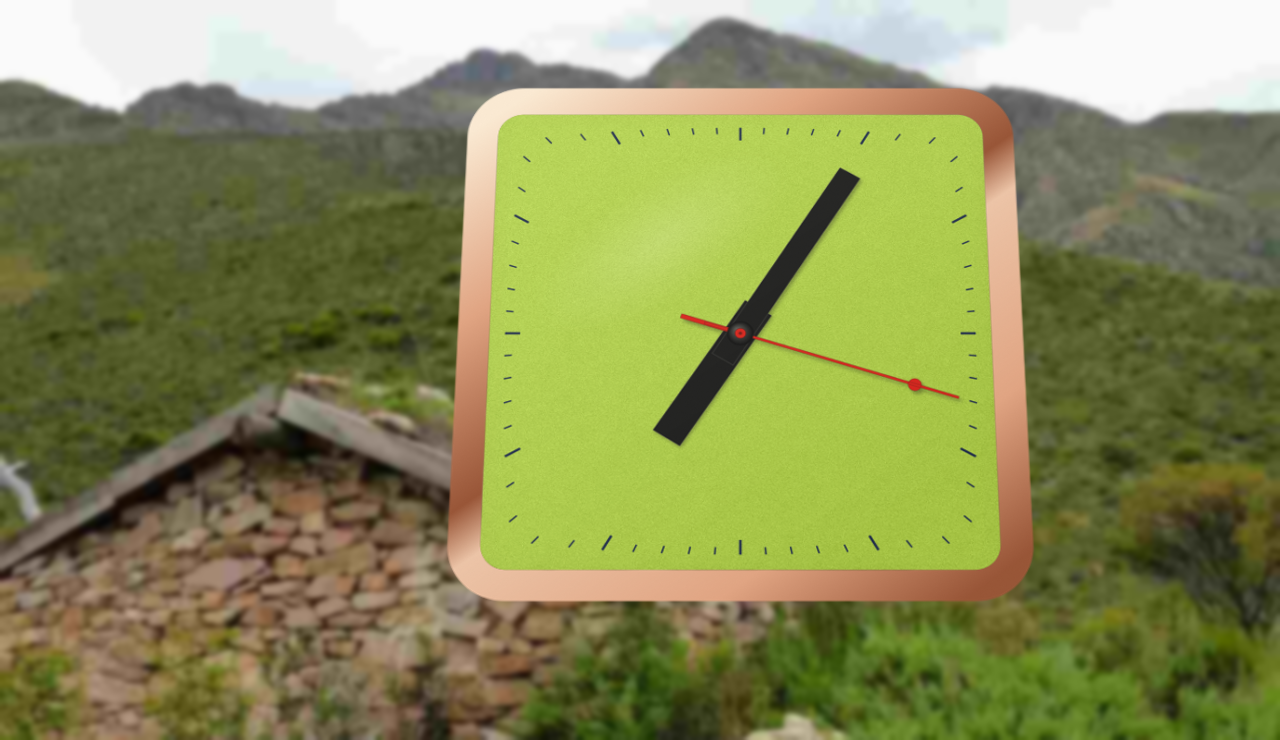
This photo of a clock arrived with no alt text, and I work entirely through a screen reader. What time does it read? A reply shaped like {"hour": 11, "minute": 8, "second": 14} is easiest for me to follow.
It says {"hour": 7, "minute": 5, "second": 18}
